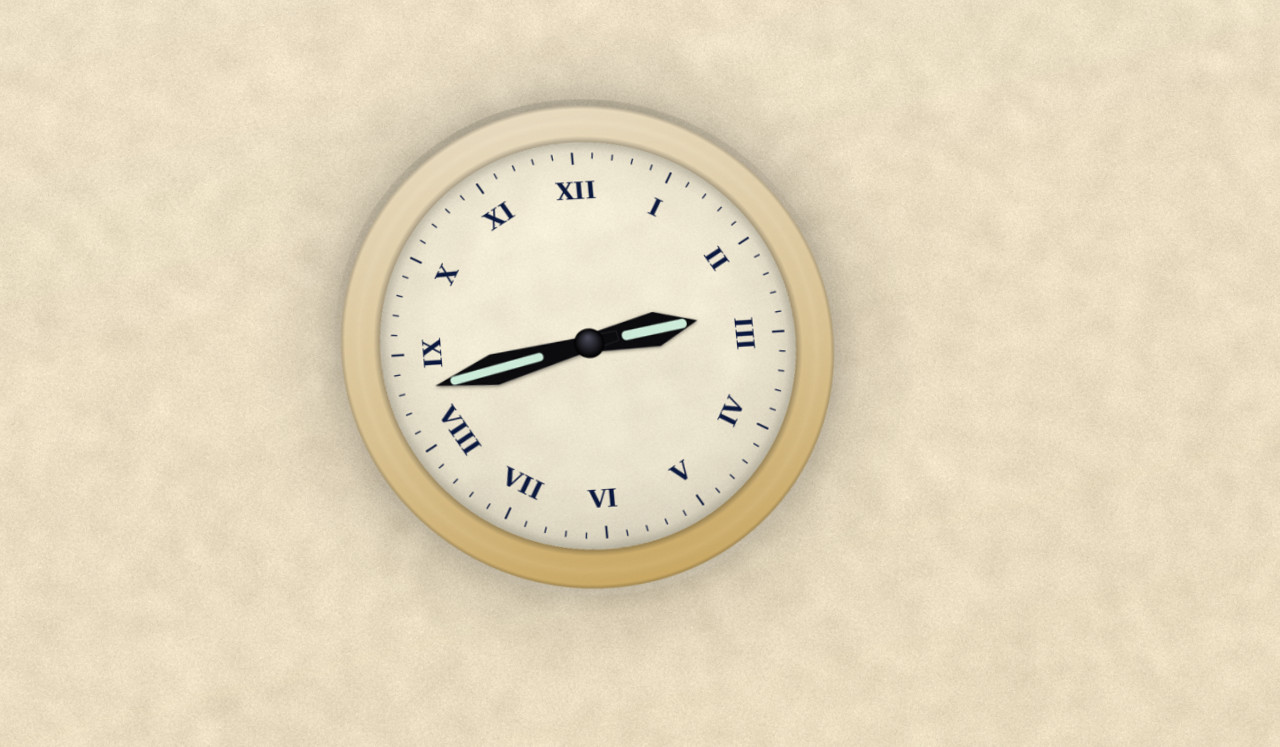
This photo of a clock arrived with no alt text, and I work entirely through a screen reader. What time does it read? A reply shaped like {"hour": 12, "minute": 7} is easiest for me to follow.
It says {"hour": 2, "minute": 43}
